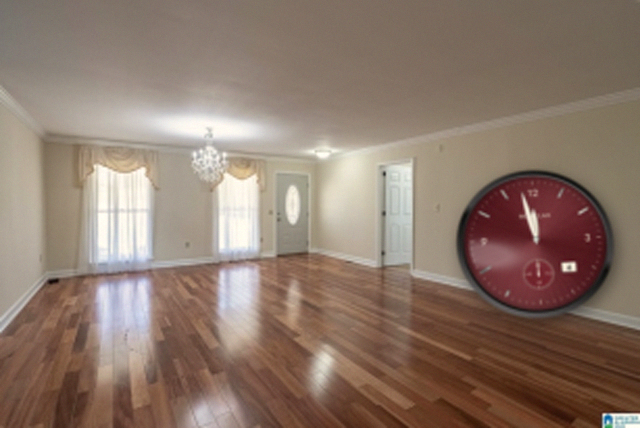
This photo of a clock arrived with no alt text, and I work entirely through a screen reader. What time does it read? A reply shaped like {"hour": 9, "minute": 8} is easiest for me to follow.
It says {"hour": 11, "minute": 58}
